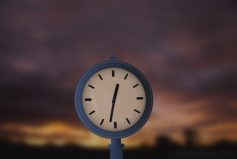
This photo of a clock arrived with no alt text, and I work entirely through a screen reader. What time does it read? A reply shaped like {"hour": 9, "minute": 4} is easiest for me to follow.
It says {"hour": 12, "minute": 32}
